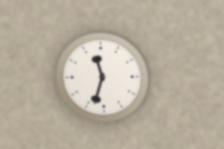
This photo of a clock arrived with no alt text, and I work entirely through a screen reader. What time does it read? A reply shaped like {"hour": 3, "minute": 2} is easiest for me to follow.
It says {"hour": 11, "minute": 33}
